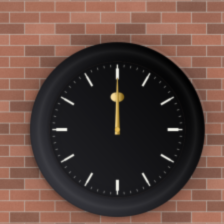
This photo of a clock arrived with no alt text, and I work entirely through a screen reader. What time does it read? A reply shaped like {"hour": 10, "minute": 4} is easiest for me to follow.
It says {"hour": 12, "minute": 0}
